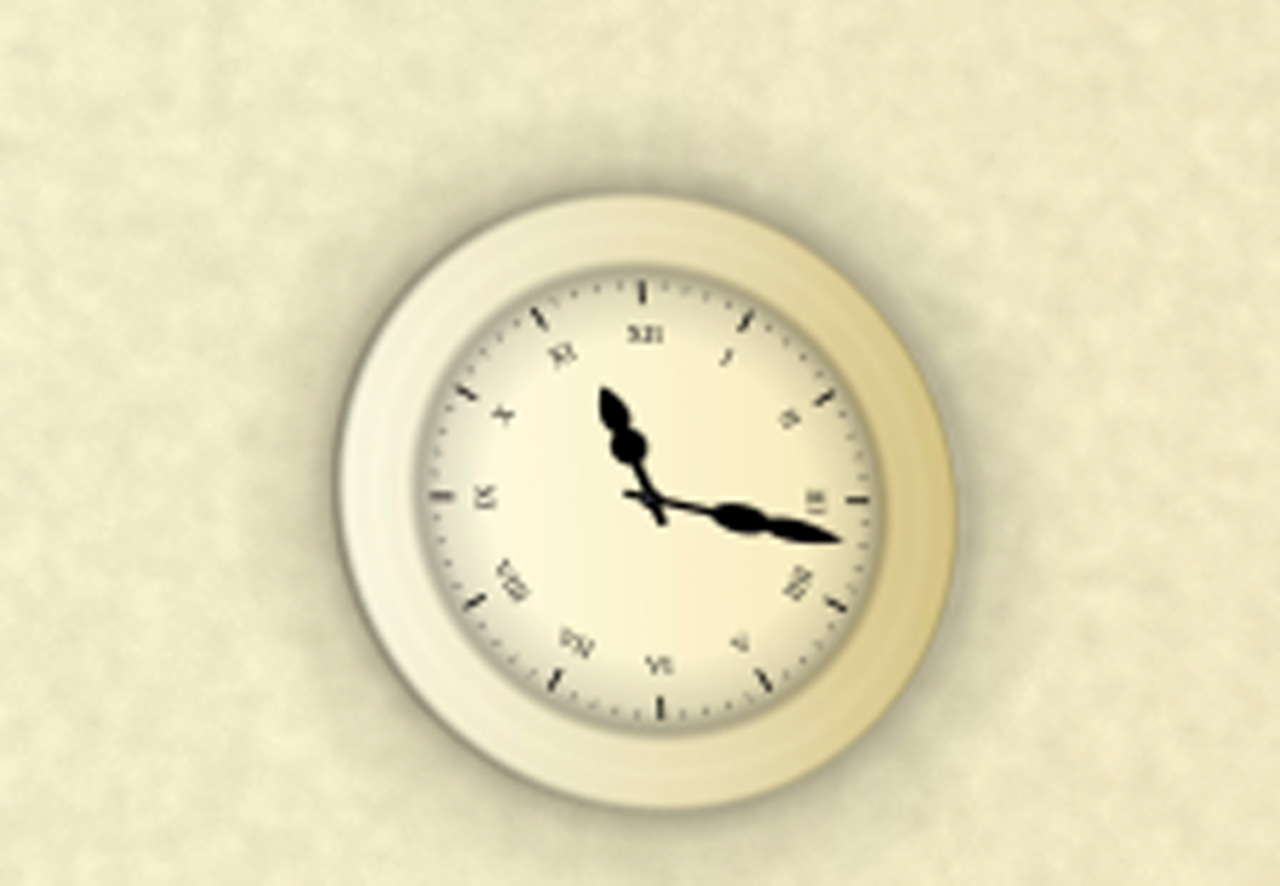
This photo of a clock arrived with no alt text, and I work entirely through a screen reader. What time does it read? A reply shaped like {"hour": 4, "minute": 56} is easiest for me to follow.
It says {"hour": 11, "minute": 17}
